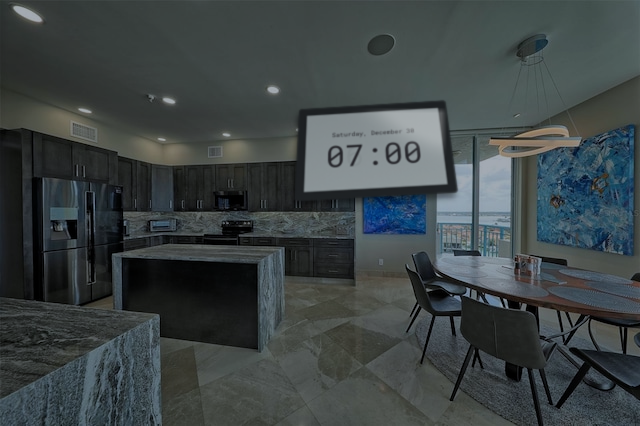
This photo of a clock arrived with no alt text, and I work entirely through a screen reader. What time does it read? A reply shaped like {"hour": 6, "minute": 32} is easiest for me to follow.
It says {"hour": 7, "minute": 0}
